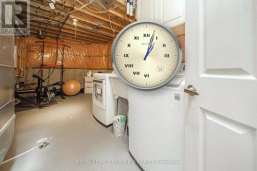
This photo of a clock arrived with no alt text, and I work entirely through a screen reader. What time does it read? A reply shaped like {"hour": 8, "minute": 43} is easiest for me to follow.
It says {"hour": 1, "minute": 3}
